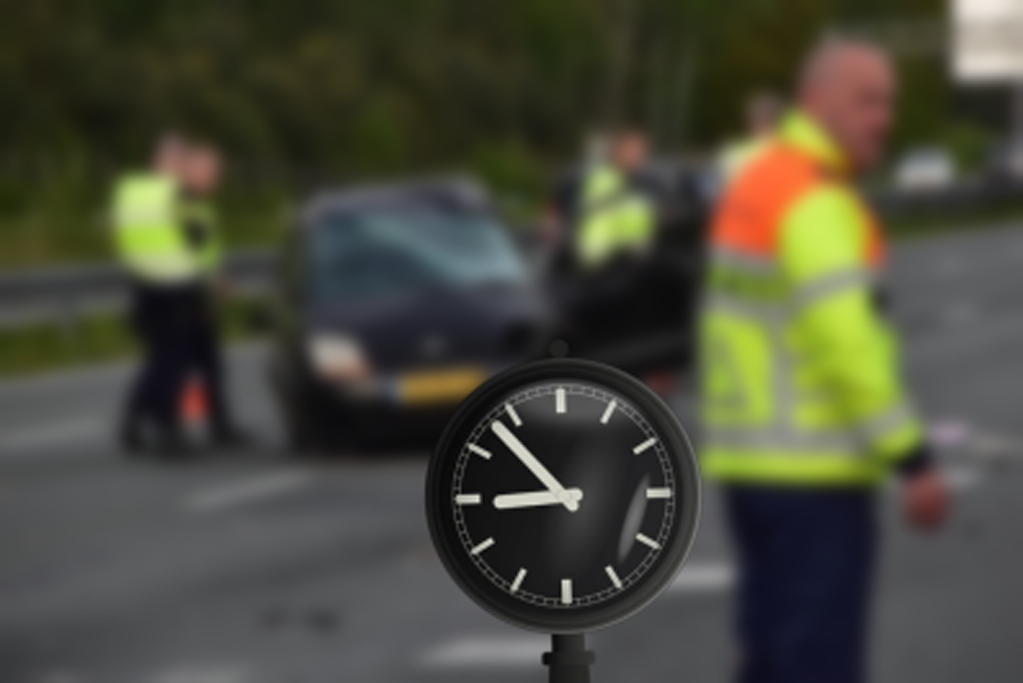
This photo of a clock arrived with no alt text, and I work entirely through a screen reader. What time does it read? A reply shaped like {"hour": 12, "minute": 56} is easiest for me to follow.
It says {"hour": 8, "minute": 53}
